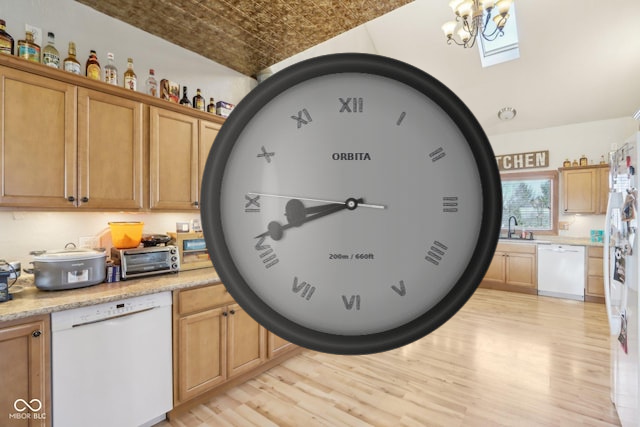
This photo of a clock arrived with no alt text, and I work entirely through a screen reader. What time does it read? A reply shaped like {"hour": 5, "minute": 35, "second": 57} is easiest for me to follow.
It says {"hour": 8, "minute": 41, "second": 46}
